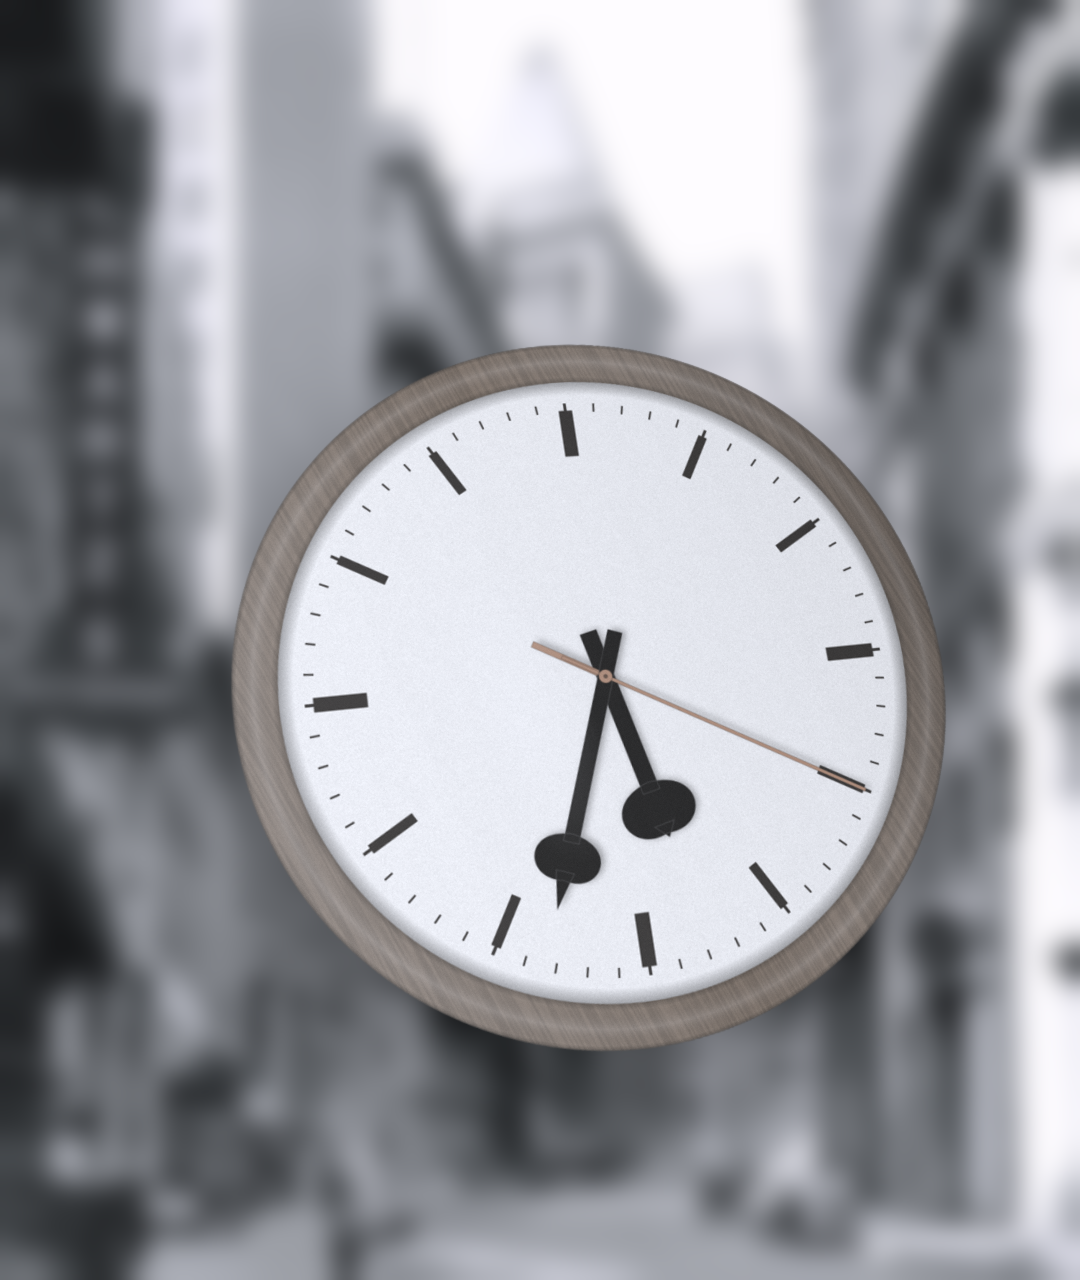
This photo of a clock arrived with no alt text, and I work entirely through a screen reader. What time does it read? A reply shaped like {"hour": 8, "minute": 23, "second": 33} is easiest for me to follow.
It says {"hour": 5, "minute": 33, "second": 20}
